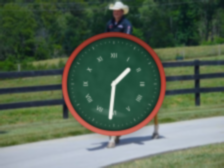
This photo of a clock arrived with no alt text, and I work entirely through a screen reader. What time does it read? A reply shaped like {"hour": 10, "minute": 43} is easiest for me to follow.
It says {"hour": 1, "minute": 31}
